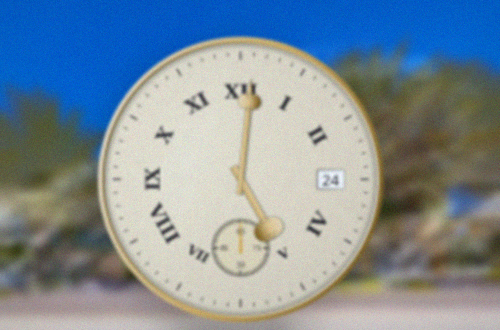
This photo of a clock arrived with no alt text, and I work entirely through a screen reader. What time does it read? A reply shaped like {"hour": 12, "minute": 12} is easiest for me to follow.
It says {"hour": 5, "minute": 1}
